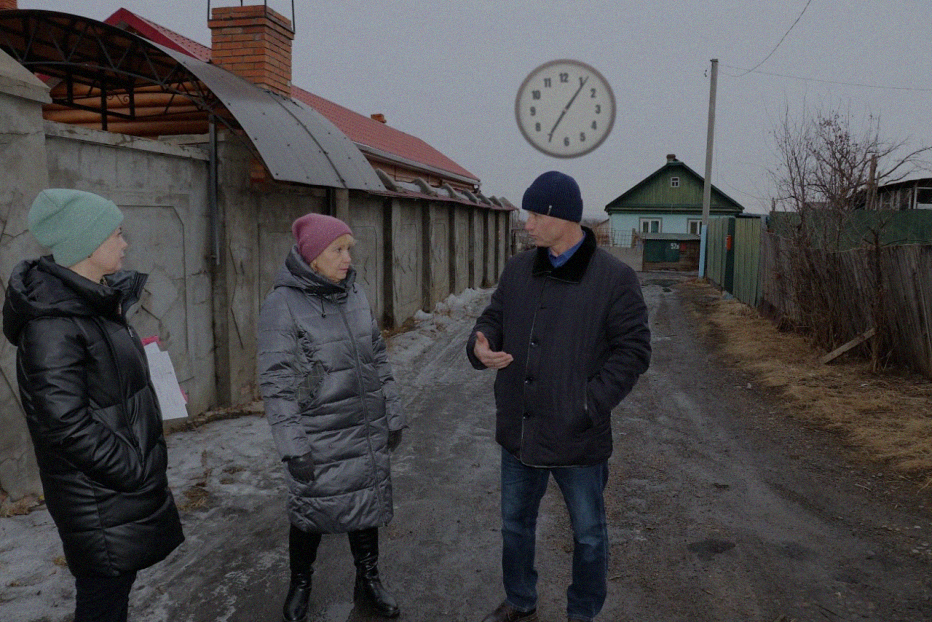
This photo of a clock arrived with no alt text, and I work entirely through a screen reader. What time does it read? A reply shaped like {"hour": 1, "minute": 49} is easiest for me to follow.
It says {"hour": 7, "minute": 6}
